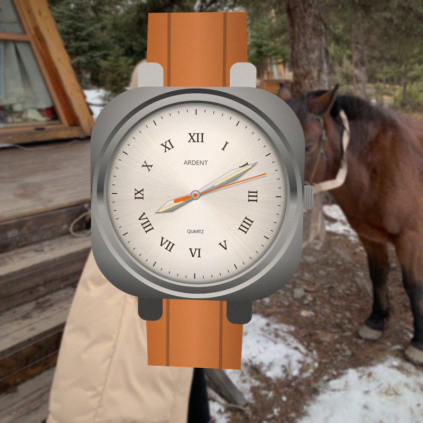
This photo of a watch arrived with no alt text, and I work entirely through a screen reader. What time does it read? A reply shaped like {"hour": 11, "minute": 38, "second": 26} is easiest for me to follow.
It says {"hour": 8, "minute": 10, "second": 12}
